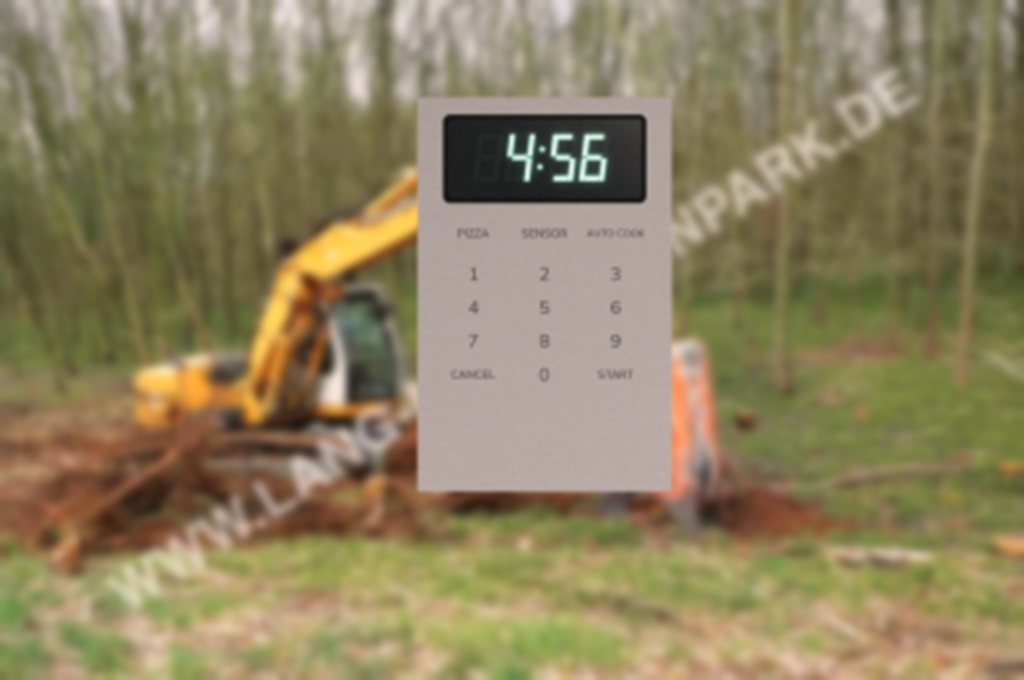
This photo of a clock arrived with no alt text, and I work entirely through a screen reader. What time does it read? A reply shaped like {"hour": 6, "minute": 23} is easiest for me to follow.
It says {"hour": 4, "minute": 56}
